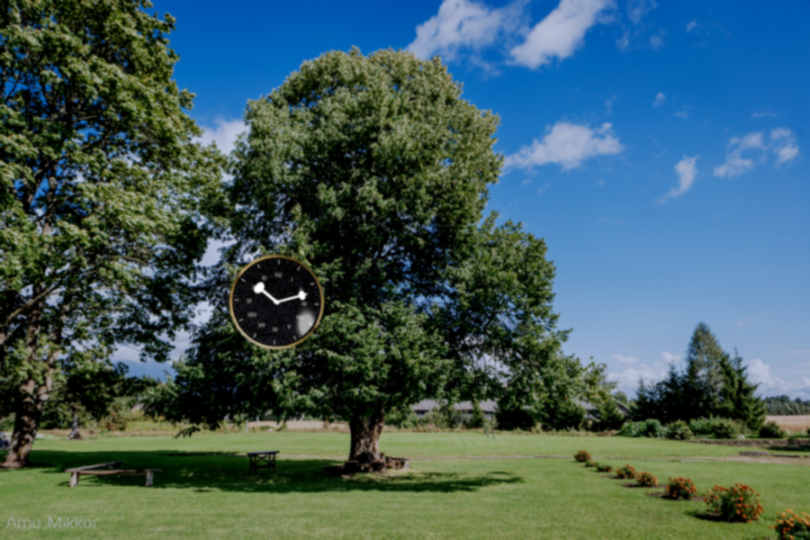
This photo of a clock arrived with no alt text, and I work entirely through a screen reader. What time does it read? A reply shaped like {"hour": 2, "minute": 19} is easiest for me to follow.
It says {"hour": 10, "minute": 12}
